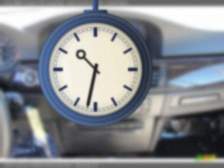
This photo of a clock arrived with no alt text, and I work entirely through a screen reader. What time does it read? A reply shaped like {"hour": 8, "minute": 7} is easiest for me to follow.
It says {"hour": 10, "minute": 32}
